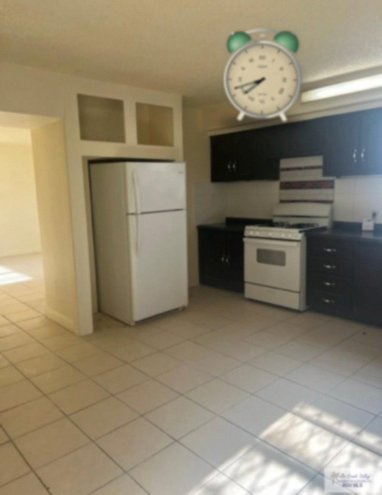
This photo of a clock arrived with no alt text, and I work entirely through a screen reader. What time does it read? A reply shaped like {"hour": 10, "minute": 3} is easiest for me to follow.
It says {"hour": 7, "minute": 42}
